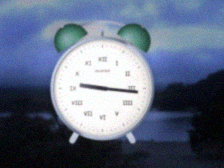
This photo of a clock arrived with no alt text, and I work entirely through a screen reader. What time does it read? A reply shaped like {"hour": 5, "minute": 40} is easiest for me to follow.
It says {"hour": 9, "minute": 16}
